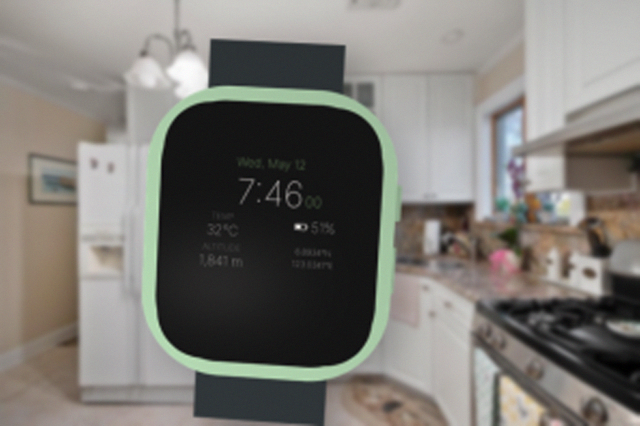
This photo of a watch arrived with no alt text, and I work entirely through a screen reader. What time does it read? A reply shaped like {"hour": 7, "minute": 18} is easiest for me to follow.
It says {"hour": 7, "minute": 46}
